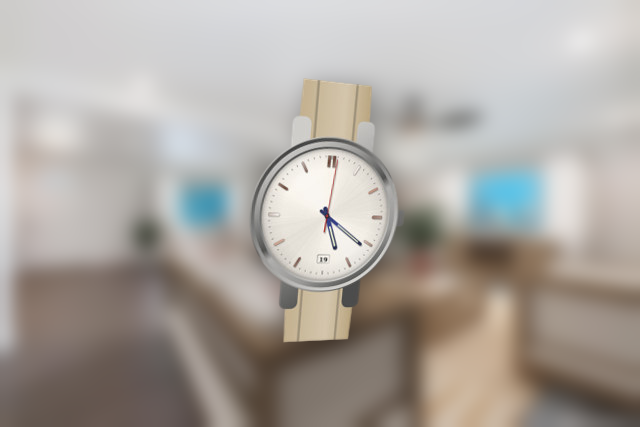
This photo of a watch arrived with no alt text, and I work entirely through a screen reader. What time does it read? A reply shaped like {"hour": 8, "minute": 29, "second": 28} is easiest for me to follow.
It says {"hour": 5, "minute": 21, "second": 1}
